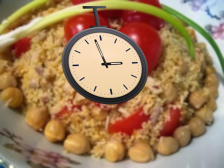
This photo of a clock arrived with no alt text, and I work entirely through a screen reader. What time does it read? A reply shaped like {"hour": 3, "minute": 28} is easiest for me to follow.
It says {"hour": 2, "minute": 58}
